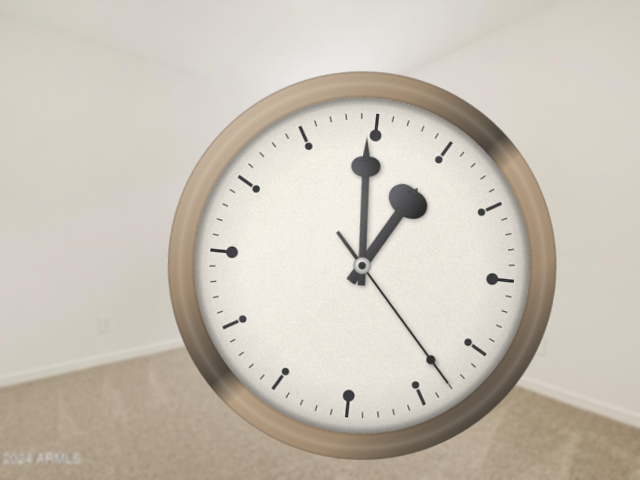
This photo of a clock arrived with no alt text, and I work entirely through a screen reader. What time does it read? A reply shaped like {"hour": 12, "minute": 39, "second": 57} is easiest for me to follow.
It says {"hour": 12, "minute": 59, "second": 23}
